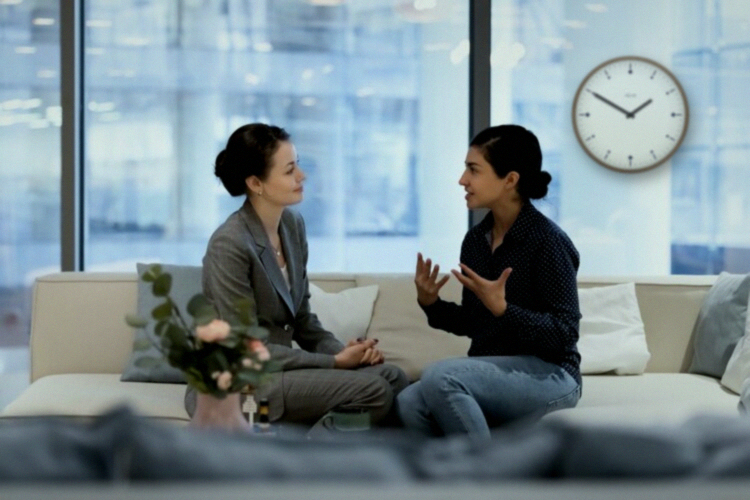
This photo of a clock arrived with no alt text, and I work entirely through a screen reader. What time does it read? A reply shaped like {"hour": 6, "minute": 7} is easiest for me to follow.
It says {"hour": 1, "minute": 50}
